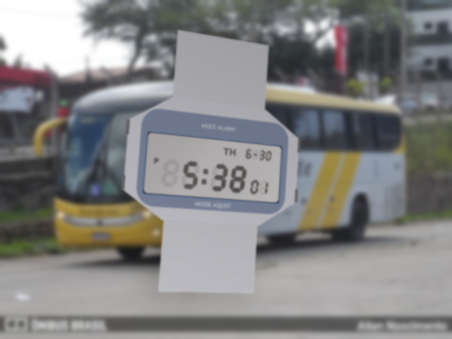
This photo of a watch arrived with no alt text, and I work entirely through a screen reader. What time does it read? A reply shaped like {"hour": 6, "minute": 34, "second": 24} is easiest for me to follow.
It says {"hour": 5, "minute": 38, "second": 1}
